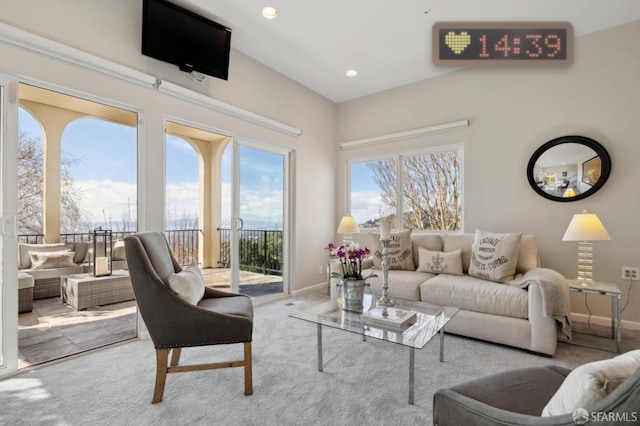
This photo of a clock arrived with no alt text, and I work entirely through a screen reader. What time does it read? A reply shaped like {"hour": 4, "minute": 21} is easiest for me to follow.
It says {"hour": 14, "minute": 39}
